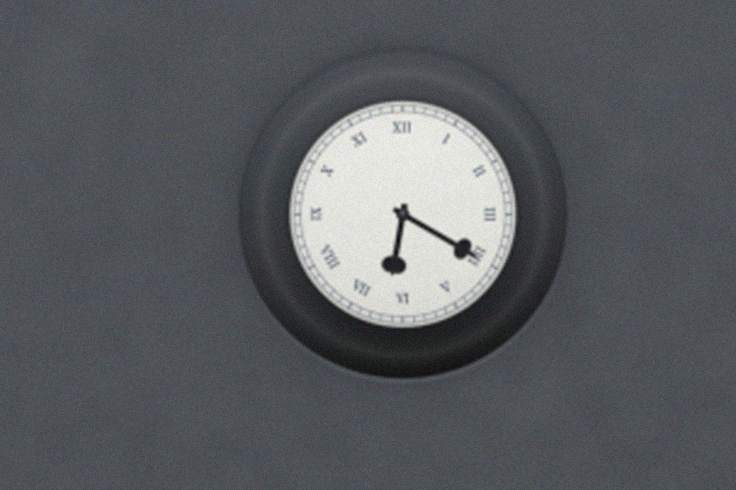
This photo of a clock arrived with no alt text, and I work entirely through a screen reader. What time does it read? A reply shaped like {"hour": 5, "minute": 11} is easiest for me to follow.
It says {"hour": 6, "minute": 20}
